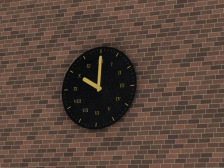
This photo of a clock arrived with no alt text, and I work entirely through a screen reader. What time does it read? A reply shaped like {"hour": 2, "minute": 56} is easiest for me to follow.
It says {"hour": 10, "minute": 0}
